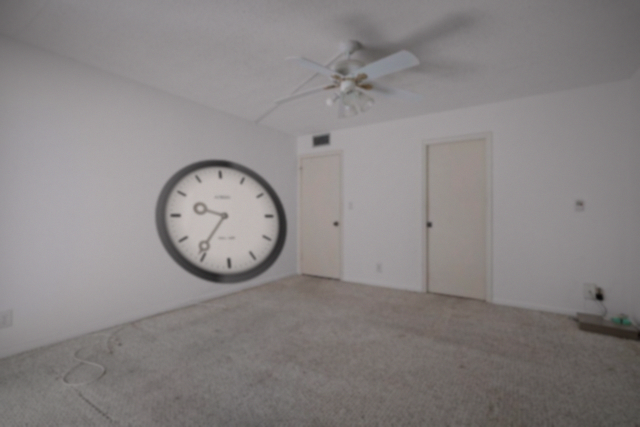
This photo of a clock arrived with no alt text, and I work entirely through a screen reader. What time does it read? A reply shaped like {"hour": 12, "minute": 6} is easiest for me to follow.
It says {"hour": 9, "minute": 36}
